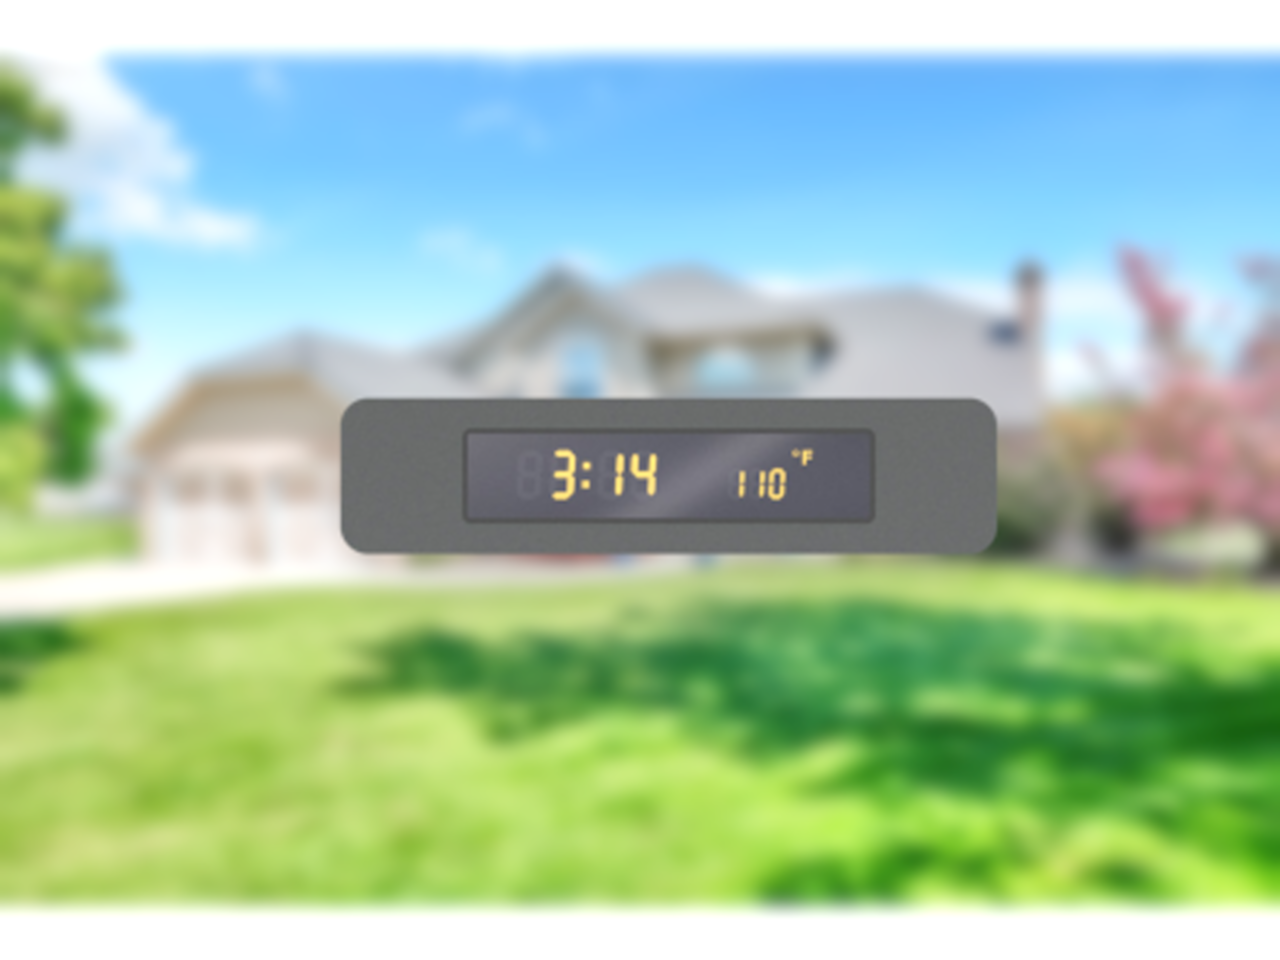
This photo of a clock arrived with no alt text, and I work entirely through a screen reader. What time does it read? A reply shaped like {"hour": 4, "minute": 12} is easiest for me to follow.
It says {"hour": 3, "minute": 14}
